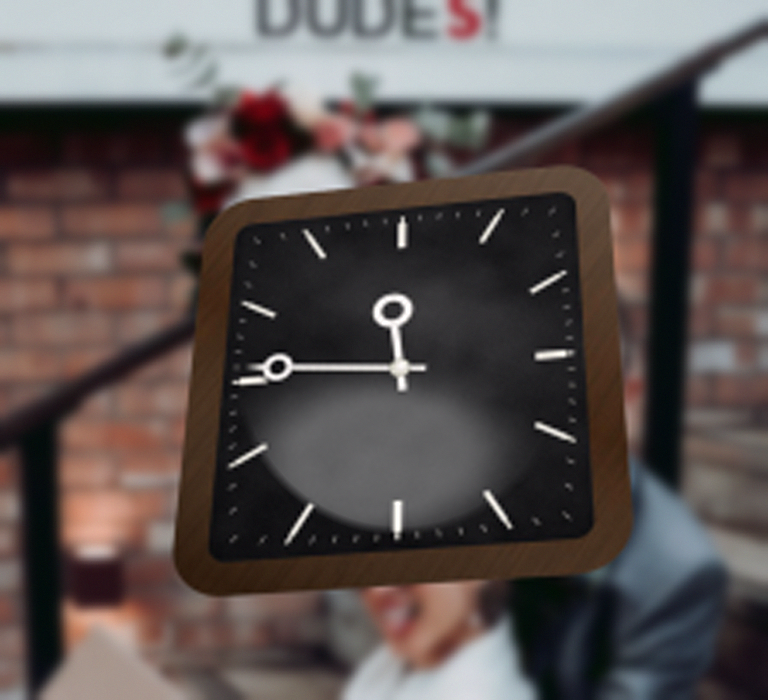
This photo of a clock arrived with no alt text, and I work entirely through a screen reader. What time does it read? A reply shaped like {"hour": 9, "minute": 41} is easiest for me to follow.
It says {"hour": 11, "minute": 46}
